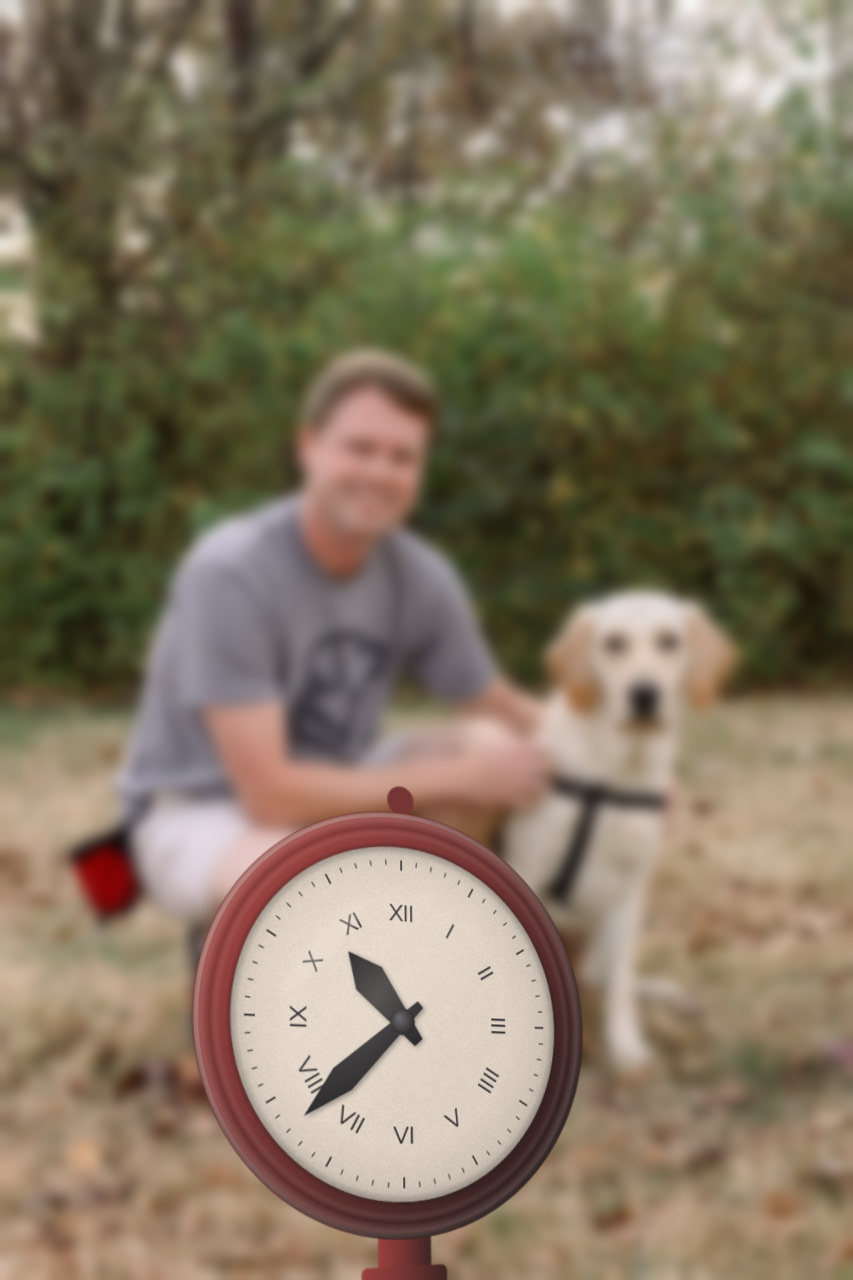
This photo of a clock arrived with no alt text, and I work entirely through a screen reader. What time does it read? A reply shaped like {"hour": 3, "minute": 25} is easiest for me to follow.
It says {"hour": 10, "minute": 38}
